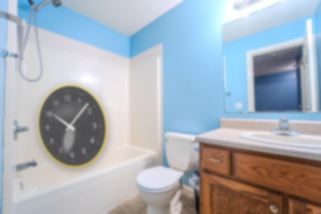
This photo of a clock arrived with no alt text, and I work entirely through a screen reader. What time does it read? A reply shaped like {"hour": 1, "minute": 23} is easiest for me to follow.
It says {"hour": 10, "minute": 8}
